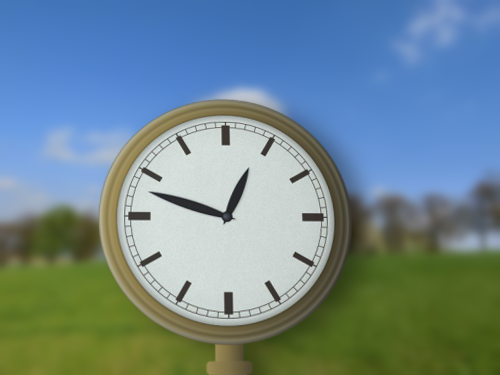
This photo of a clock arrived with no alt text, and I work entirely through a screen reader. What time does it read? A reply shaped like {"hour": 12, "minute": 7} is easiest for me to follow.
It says {"hour": 12, "minute": 48}
